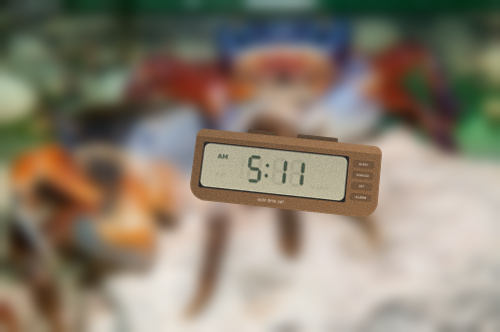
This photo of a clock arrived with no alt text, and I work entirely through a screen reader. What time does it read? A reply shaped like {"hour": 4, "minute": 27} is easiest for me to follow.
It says {"hour": 5, "minute": 11}
